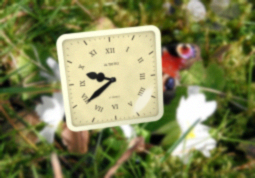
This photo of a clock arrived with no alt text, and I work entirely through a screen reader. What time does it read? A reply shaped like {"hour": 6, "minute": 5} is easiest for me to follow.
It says {"hour": 9, "minute": 39}
